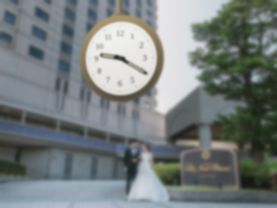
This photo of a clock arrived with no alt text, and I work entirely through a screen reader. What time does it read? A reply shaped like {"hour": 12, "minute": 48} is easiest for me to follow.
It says {"hour": 9, "minute": 20}
